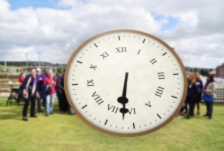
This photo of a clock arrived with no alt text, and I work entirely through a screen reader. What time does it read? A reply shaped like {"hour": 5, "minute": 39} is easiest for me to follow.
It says {"hour": 6, "minute": 32}
